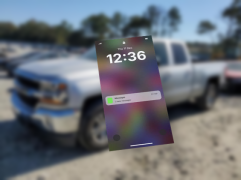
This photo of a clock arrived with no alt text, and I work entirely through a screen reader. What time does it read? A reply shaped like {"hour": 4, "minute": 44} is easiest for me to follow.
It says {"hour": 12, "minute": 36}
